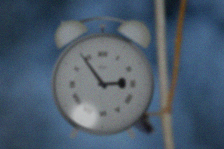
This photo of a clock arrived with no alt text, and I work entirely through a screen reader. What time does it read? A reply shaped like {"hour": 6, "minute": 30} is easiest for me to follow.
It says {"hour": 2, "minute": 54}
